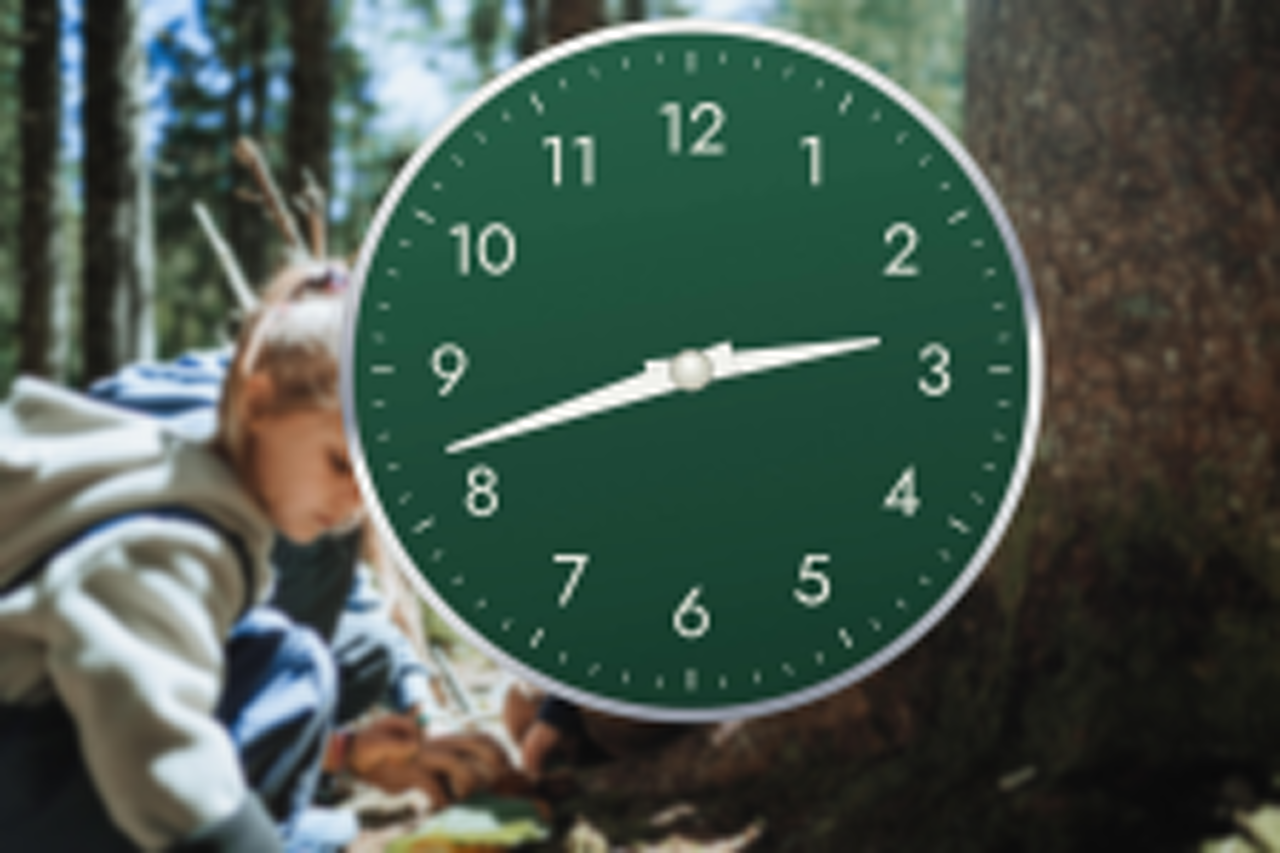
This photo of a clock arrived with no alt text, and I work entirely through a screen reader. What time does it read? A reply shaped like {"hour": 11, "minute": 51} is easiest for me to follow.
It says {"hour": 2, "minute": 42}
